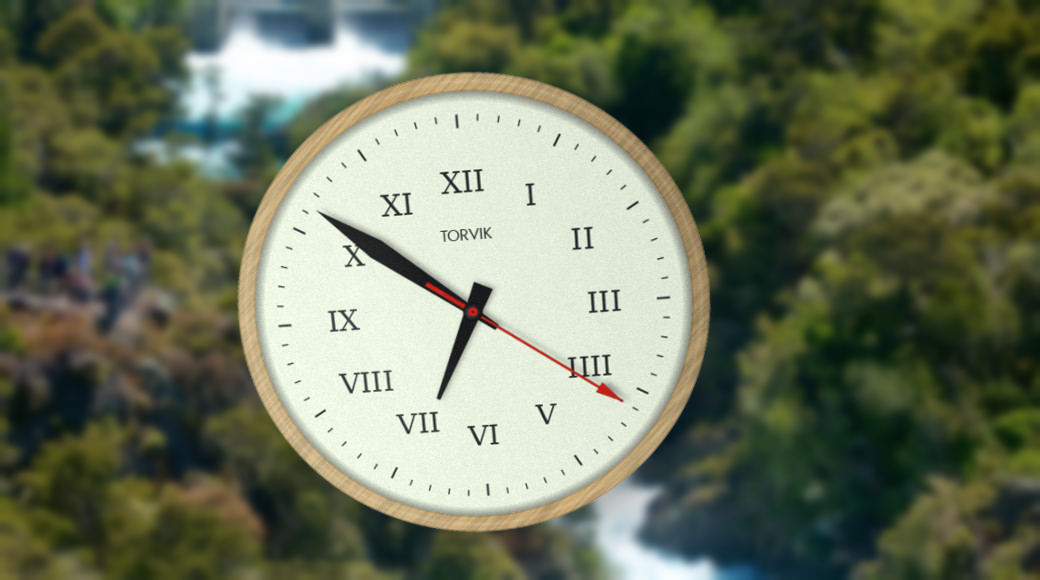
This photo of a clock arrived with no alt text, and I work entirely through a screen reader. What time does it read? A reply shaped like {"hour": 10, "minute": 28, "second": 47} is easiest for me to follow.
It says {"hour": 6, "minute": 51, "second": 21}
